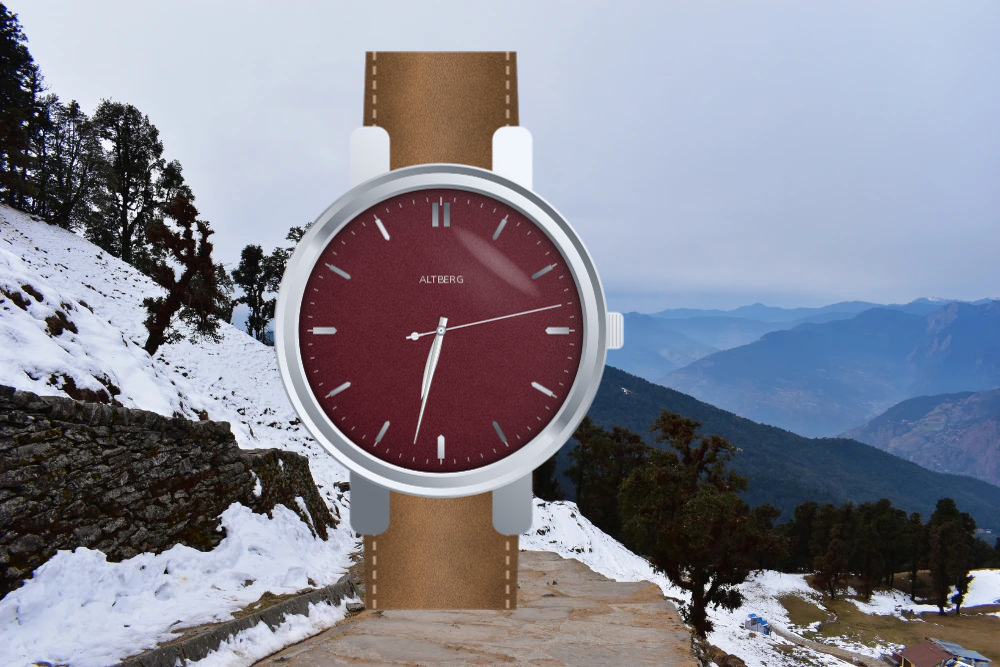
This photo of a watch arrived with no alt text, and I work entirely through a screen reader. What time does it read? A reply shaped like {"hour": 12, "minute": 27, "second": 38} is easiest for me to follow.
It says {"hour": 6, "minute": 32, "second": 13}
